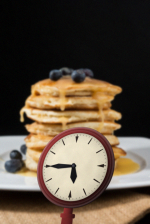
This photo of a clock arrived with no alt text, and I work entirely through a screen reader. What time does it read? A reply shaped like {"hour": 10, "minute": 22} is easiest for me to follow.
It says {"hour": 5, "minute": 45}
